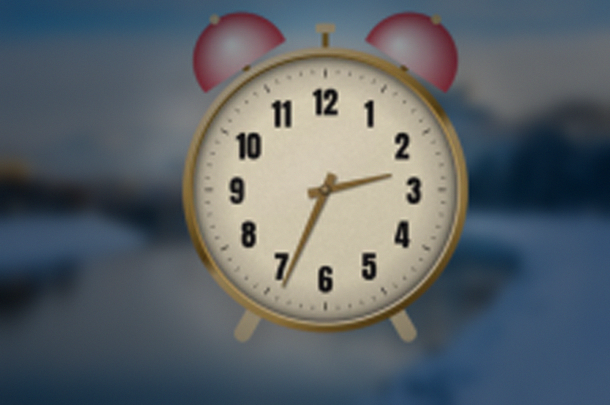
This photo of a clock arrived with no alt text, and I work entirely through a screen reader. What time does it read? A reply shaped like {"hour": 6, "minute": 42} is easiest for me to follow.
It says {"hour": 2, "minute": 34}
